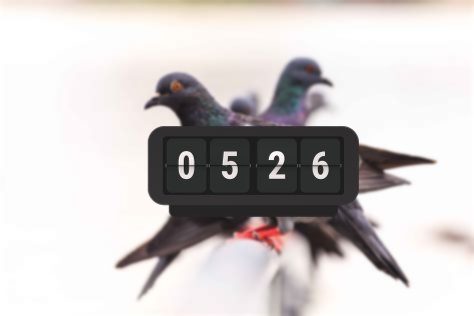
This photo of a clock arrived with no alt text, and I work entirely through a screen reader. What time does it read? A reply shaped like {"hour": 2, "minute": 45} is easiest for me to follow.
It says {"hour": 5, "minute": 26}
